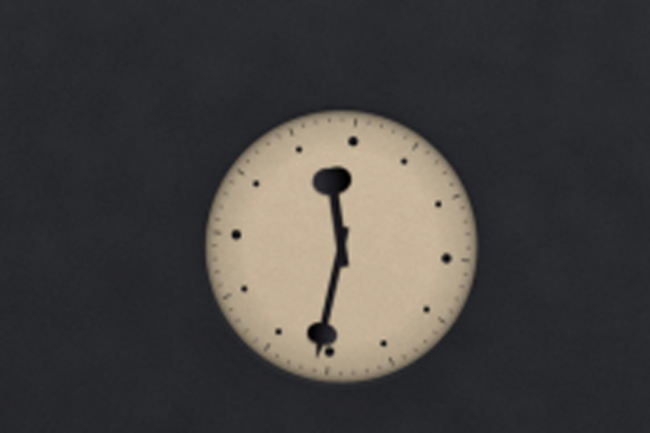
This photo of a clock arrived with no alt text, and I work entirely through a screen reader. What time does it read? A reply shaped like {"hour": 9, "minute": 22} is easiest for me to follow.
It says {"hour": 11, "minute": 31}
